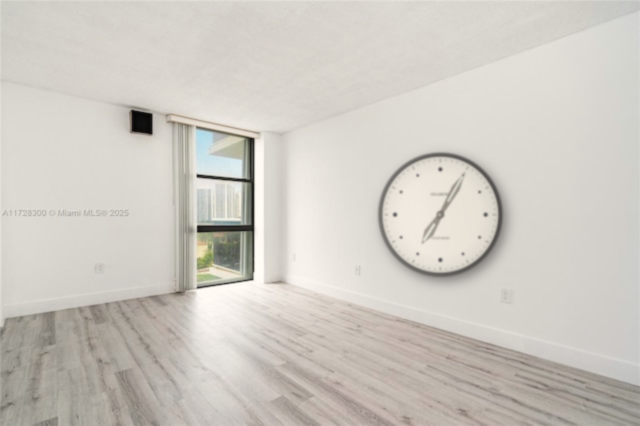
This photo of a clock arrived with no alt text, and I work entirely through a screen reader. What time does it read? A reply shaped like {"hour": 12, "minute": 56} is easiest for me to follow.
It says {"hour": 7, "minute": 5}
